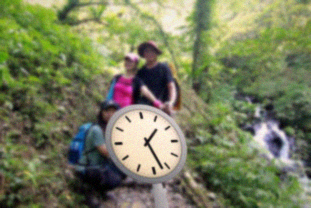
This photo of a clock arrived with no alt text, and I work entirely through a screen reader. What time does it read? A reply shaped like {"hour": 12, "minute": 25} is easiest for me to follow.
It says {"hour": 1, "minute": 27}
